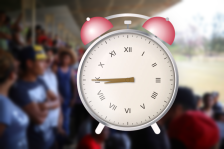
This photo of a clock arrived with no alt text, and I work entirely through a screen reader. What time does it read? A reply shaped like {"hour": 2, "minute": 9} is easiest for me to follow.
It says {"hour": 8, "minute": 45}
